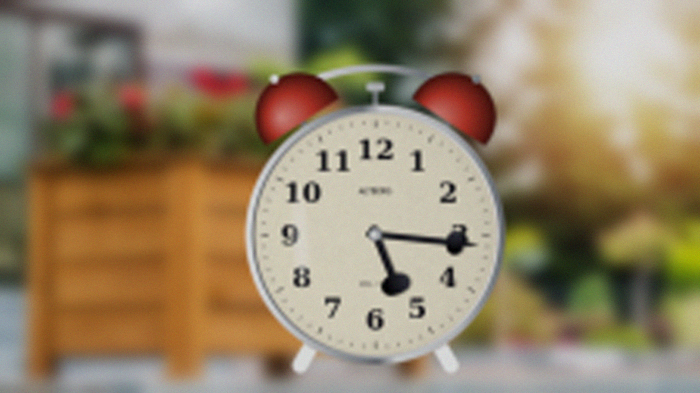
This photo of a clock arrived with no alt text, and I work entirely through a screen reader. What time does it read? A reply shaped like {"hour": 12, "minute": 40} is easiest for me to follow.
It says {"hour": 5, "minute": 16}
